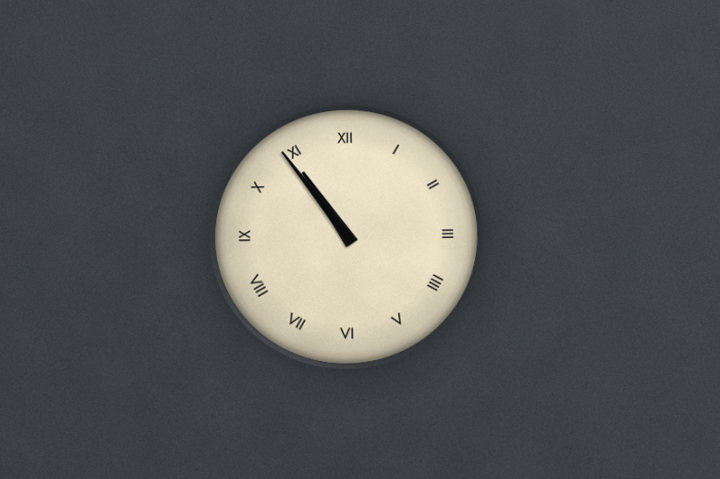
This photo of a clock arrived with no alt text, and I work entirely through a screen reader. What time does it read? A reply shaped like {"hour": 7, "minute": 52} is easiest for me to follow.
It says {"hour": 10, "minute": 54}
